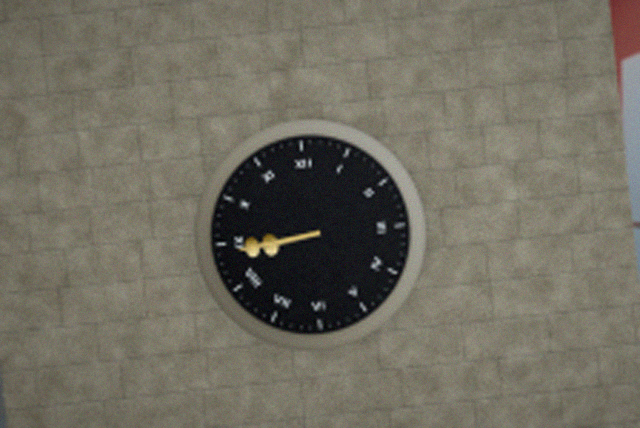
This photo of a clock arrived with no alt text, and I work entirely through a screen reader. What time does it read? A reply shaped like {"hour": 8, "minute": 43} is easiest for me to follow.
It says {"hour": 8, "minute": 44}
